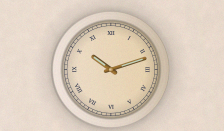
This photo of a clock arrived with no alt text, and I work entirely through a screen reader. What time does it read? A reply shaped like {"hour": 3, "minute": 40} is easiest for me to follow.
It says {"hour": 10, "minute": 12}
